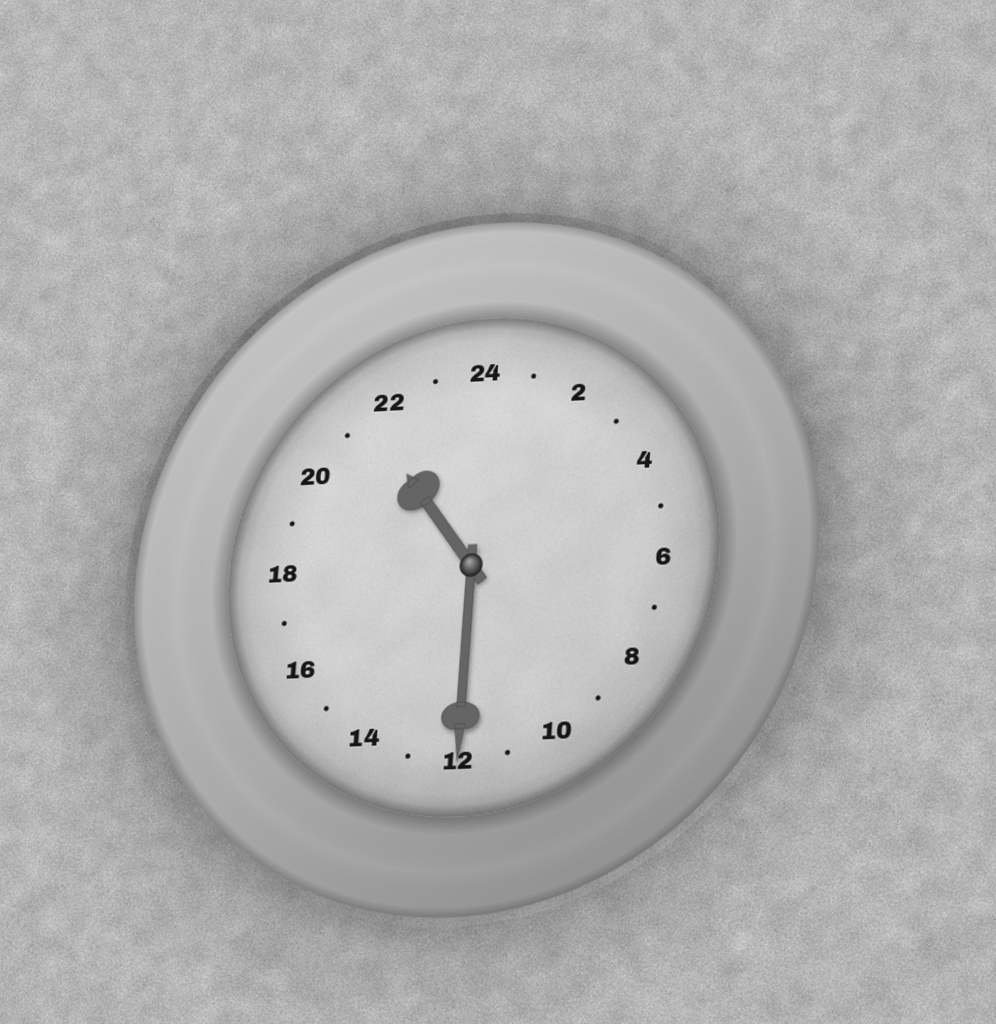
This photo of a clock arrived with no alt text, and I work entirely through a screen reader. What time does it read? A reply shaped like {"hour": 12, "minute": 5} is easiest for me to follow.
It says {"hour": 21, "minute": 30}
